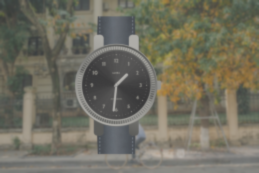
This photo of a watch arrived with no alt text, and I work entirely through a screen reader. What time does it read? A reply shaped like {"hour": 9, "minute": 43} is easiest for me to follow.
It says {"hour": 1, "minute": 31}
